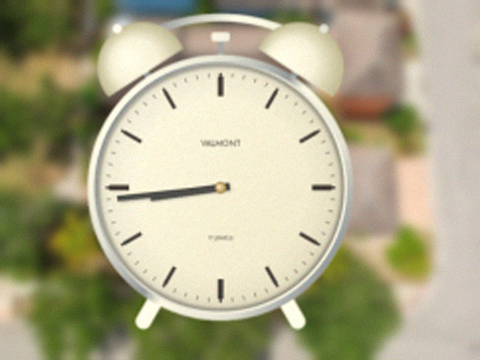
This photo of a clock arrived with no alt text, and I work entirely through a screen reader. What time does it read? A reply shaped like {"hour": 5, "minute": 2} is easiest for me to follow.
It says {"hour": 8, "minute": 44}
